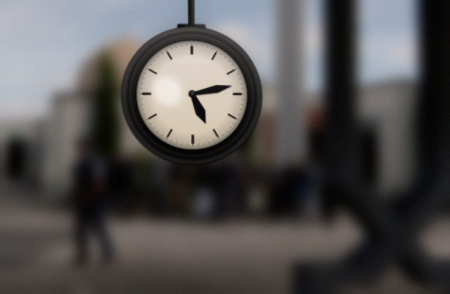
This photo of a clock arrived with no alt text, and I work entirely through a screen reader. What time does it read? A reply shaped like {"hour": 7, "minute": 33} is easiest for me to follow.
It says {"hour": 5, "minute": 13}
